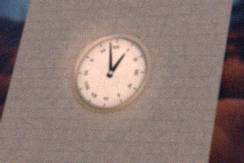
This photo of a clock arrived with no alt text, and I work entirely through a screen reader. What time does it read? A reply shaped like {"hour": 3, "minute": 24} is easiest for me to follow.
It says {"hour": 12, "minute": 58}
